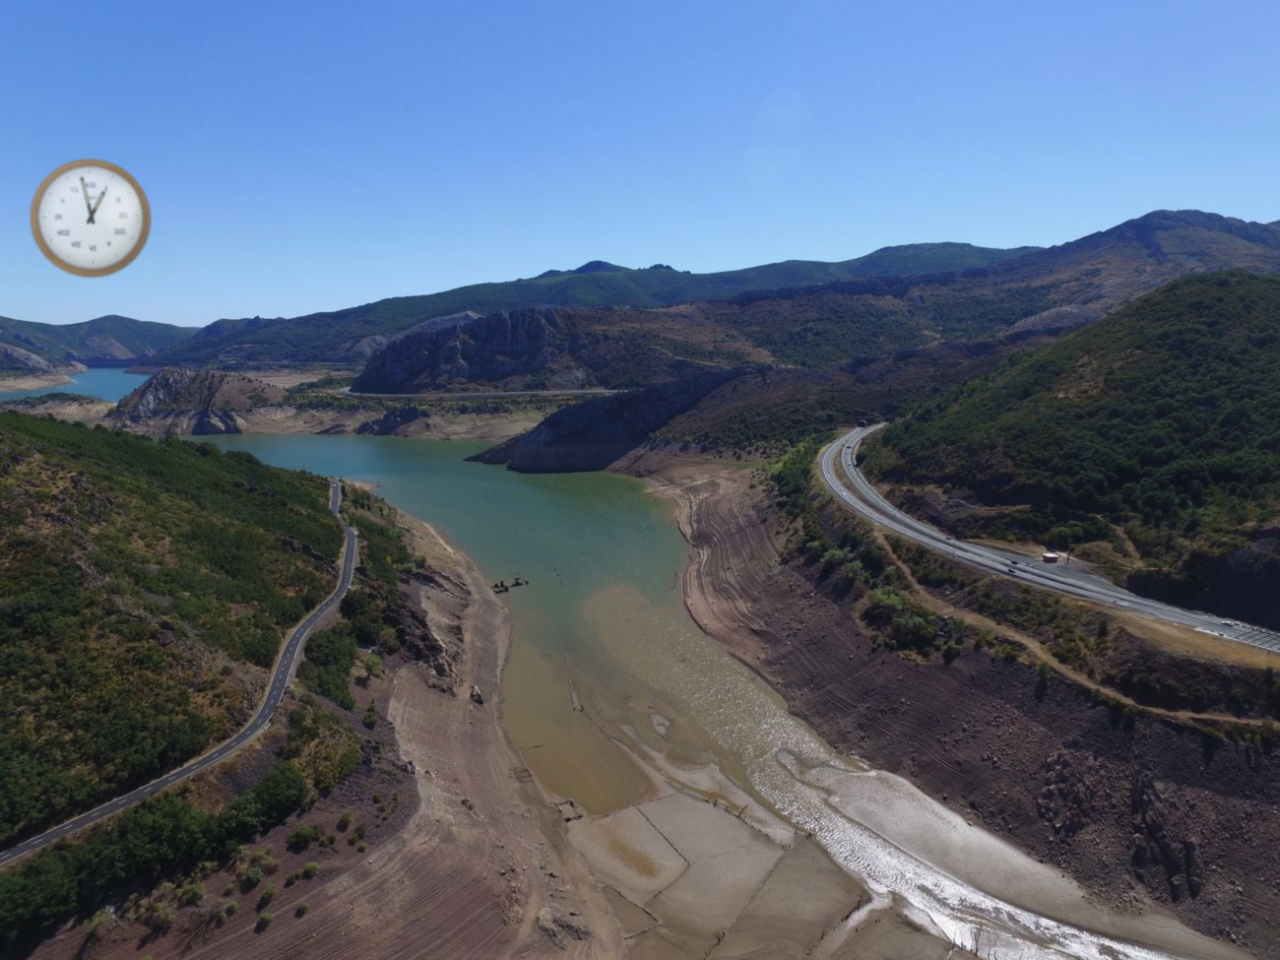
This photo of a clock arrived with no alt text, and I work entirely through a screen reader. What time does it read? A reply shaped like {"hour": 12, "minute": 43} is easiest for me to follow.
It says {"hour": 12, "minute": 58}
